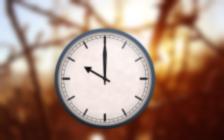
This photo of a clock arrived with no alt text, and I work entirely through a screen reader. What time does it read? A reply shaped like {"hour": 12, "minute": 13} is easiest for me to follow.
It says {"hour": 10, "minute": 0}
